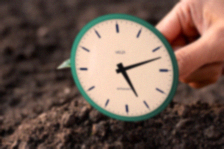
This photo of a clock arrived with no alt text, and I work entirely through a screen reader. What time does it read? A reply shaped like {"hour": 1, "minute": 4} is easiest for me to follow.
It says {"hour": 5, "minute": 12}
